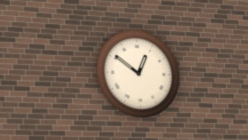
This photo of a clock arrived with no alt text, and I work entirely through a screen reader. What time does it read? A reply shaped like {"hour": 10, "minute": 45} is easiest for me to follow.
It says {"hour": 12, "minute": 51}
